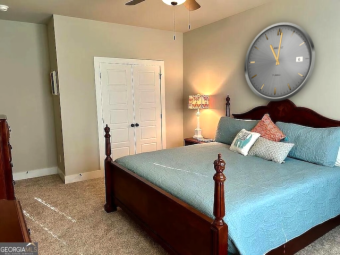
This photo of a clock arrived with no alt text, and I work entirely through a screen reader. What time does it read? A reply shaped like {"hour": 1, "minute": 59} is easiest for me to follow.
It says {"hour": 11, "minute": 1}
